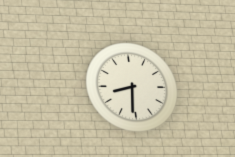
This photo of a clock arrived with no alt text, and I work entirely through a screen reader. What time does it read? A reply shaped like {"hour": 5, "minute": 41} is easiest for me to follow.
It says {"hour": 8, "minute": 31}
